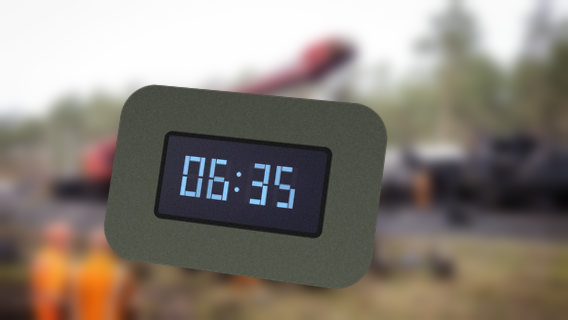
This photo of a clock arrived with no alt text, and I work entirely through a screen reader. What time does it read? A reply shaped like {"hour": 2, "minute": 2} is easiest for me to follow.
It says {"hour": 6, "minute": 35}
